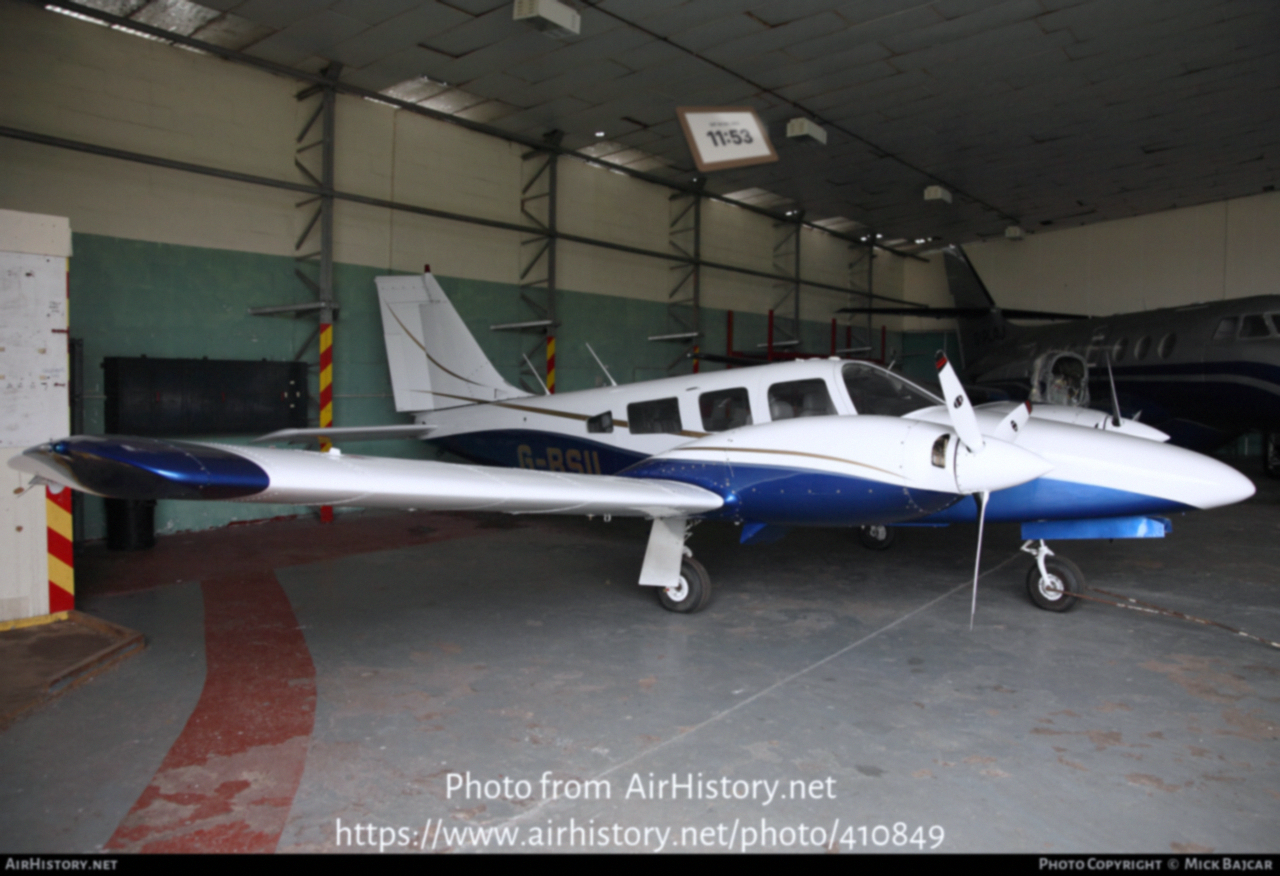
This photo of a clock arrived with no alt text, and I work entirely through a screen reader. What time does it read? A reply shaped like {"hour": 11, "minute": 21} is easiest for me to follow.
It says {"hour": 11, "minute": 53}
